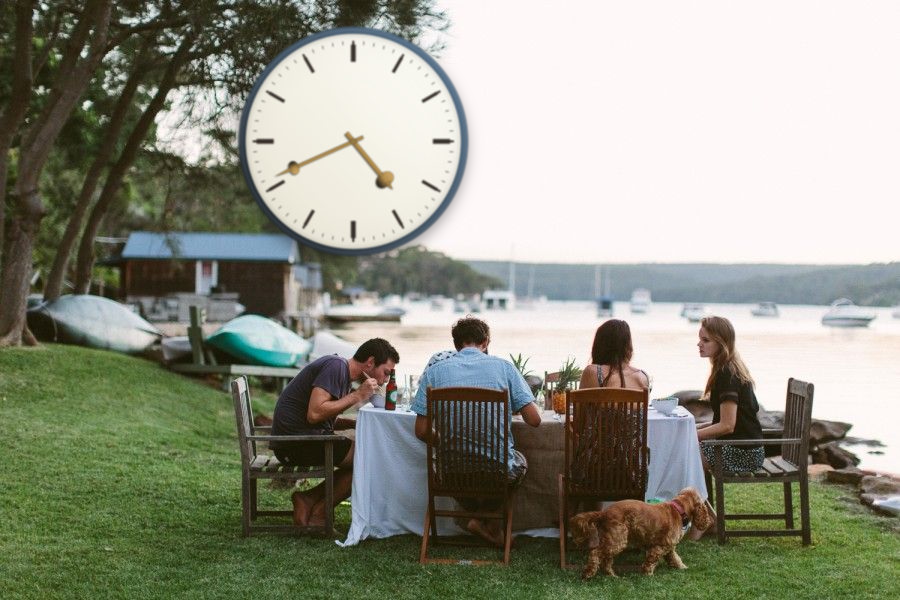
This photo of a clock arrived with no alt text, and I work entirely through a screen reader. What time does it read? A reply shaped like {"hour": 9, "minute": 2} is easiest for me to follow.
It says {"hour": 4, "minute": 41}
